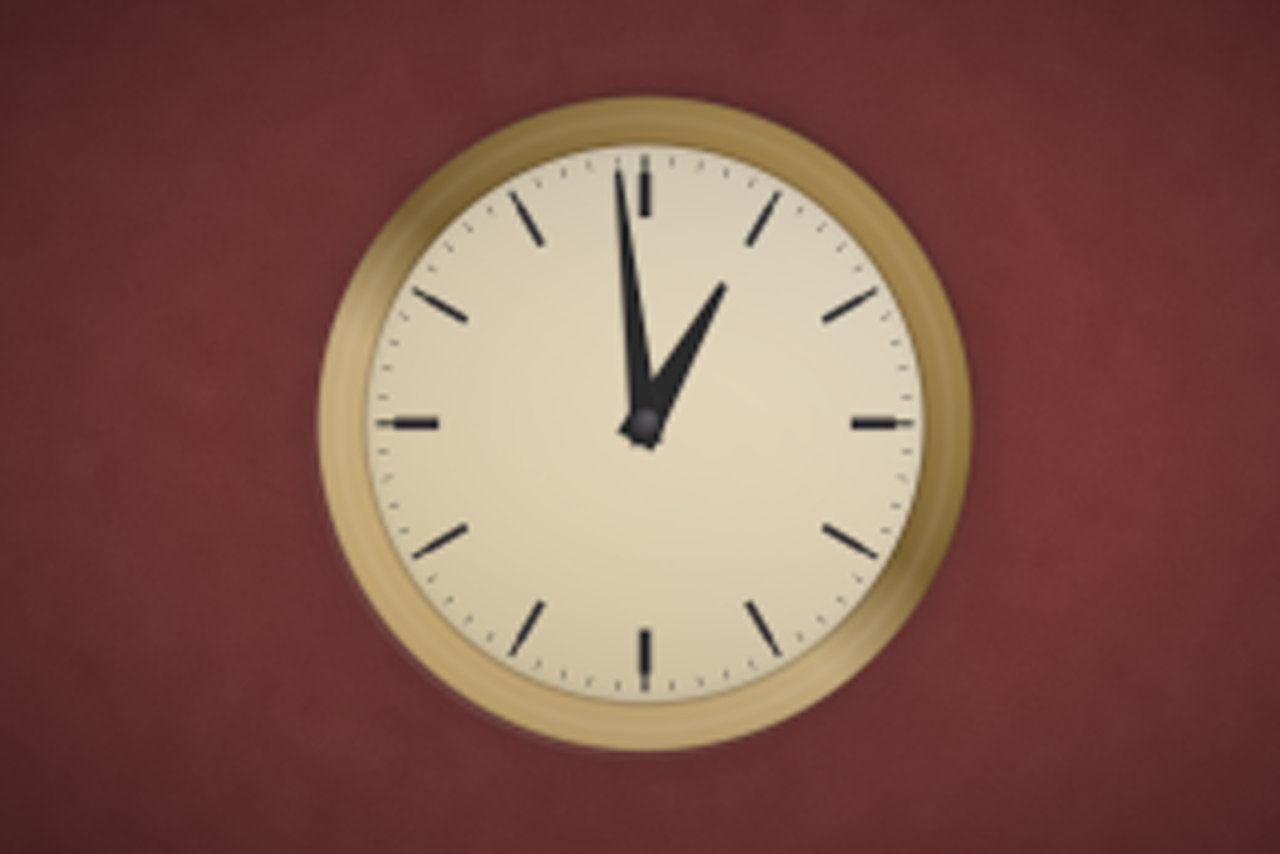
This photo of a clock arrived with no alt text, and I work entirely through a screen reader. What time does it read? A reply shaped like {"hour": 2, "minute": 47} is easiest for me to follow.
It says {"hour": 12, "minute": 59}
